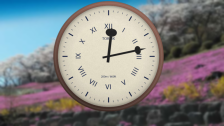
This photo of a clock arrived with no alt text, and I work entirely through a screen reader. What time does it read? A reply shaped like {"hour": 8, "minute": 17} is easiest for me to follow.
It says {"hour": 12, "minute": 13}
